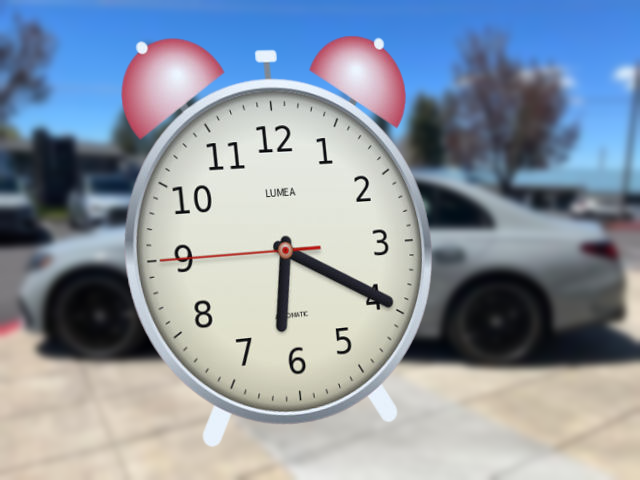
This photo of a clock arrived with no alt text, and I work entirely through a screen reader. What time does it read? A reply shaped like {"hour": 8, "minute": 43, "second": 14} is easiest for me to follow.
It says {"hour": 6, "minute": 19, "second": 45}
